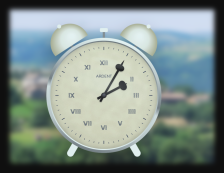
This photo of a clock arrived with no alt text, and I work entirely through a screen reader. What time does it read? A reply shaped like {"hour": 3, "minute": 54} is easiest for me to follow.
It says {"hour": 2, "minute": 5}
